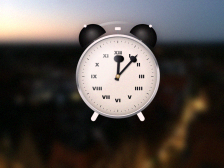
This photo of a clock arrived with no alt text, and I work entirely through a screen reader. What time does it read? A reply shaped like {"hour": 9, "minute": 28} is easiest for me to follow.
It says {"hour": 12, "minute": 7}
